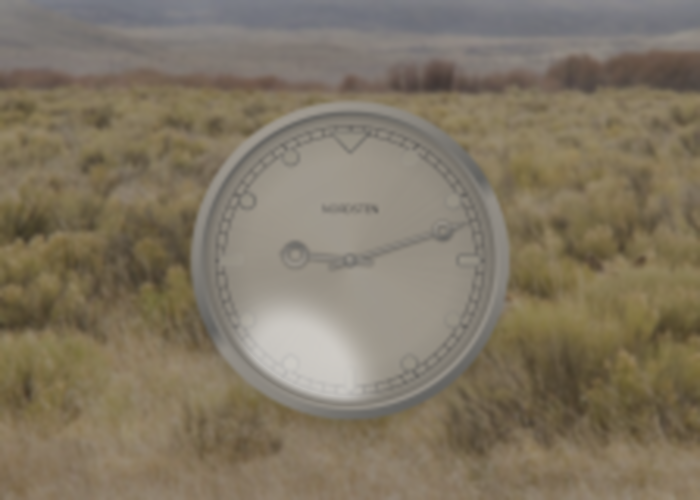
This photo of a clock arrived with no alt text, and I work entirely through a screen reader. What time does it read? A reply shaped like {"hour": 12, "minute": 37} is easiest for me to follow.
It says {"hour": 9, "minute": 12}
